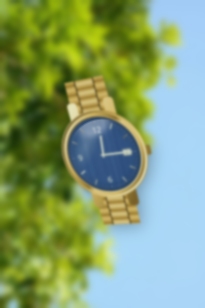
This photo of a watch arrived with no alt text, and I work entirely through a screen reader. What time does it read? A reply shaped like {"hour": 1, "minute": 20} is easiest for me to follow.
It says {"hour": 12, "minute": 15}
